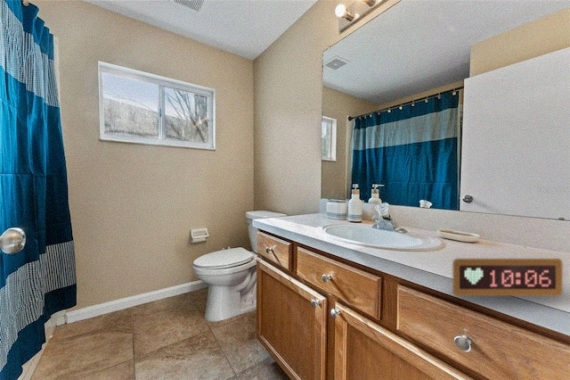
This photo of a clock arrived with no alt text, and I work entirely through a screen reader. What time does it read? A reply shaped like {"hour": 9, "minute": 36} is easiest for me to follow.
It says {"hour": 10, "minute": 6}
